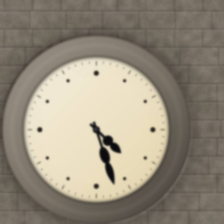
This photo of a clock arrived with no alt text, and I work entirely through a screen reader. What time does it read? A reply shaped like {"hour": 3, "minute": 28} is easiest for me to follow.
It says {"hour": 4, "minute": 27}
